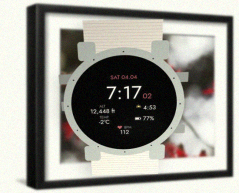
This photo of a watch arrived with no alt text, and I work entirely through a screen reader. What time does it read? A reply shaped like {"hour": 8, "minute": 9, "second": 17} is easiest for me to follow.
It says {"hour": 7, "minute": 17, "second": 2}
